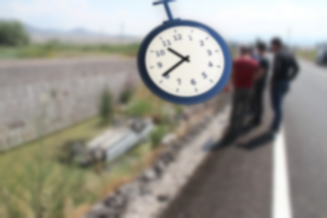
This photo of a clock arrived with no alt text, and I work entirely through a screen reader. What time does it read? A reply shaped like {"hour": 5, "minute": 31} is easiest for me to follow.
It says {"hour": 10, "minute": 41}
